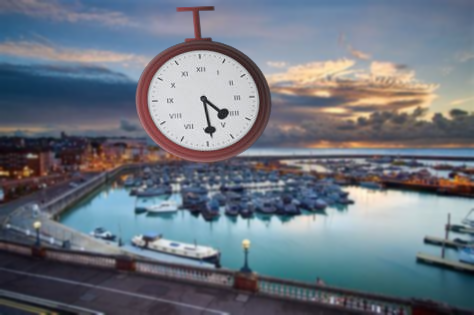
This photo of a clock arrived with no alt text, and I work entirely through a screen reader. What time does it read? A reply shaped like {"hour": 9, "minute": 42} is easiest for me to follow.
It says {"hour": 4, "minute": 29}
